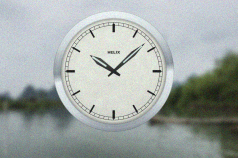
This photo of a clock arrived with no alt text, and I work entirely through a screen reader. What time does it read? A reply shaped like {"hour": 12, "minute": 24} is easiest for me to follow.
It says {"hour": 10, "minute": 8}
